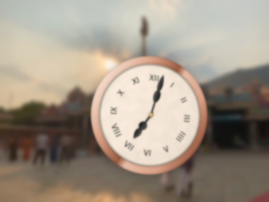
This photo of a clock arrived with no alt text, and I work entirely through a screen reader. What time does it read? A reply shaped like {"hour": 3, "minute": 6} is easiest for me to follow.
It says {"hour": 7, "minute": 2}
